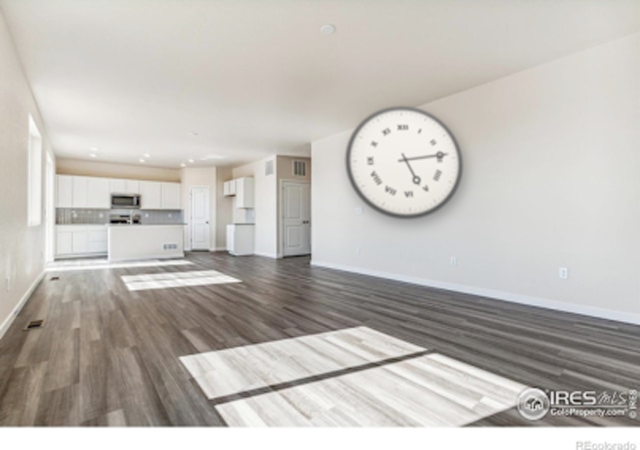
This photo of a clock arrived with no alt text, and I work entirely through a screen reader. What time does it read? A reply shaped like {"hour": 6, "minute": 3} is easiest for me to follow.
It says {"hour": 5, "minute": 14}
